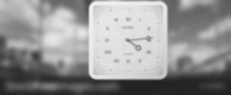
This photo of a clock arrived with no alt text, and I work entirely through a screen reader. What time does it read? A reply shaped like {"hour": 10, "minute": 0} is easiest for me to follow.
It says {"hour": 4, "minute": 14}
